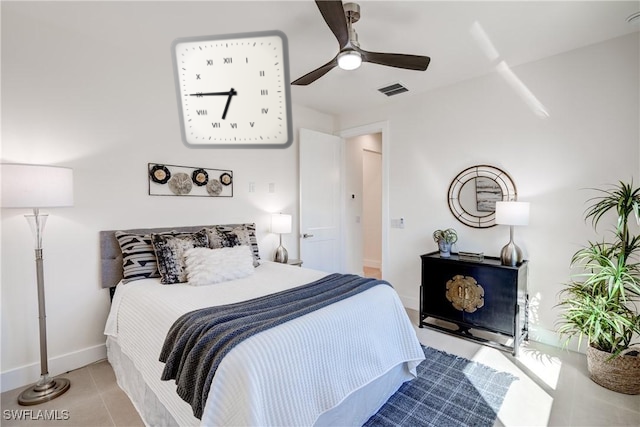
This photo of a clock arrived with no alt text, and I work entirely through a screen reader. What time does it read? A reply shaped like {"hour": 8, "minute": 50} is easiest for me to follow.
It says {"hour": 6, "minute": 45}
